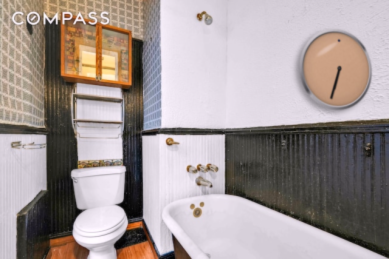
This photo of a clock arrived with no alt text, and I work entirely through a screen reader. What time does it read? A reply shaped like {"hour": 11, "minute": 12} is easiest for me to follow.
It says {"hour": 6, "minute": 33}
